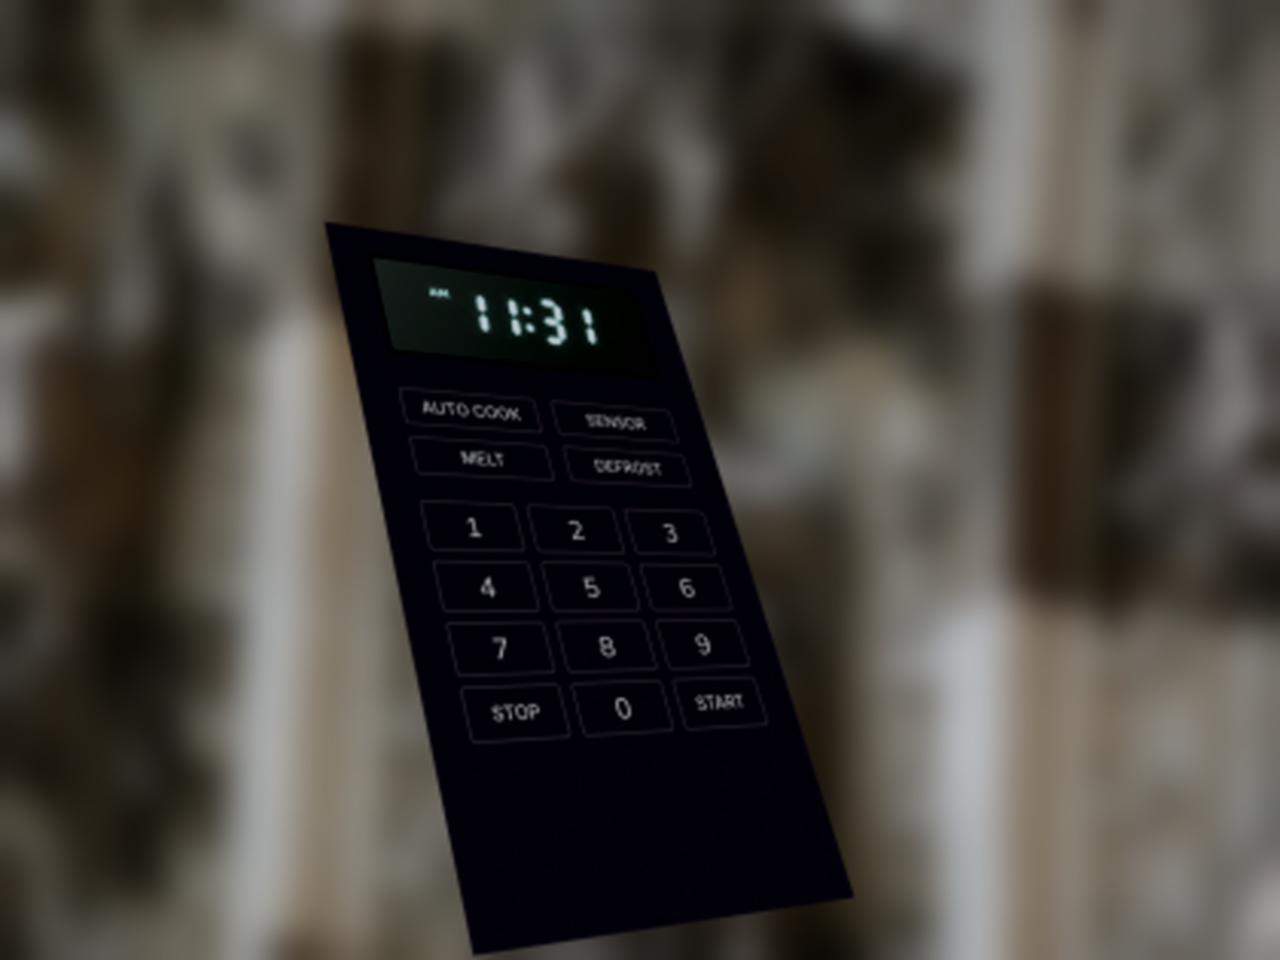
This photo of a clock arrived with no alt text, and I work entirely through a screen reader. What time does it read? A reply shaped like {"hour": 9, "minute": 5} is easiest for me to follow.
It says {"hour": 11, "minute": 31}
